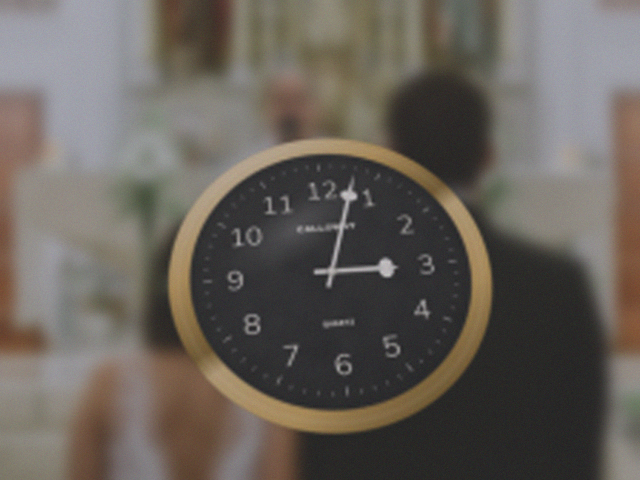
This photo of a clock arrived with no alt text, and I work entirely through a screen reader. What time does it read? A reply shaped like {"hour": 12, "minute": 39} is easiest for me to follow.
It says {"hour": 3, "minute": 3}
